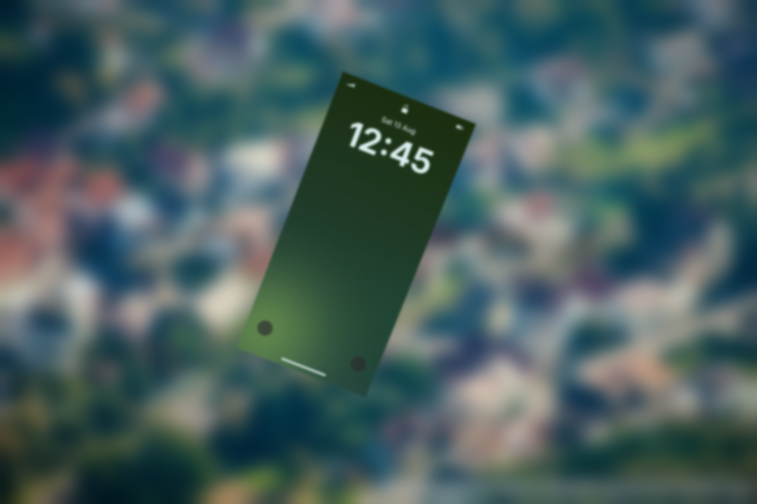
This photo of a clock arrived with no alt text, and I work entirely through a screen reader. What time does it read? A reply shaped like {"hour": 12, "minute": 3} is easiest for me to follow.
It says {"hour": 12, "minute": 45}
